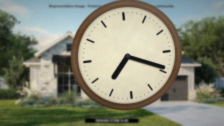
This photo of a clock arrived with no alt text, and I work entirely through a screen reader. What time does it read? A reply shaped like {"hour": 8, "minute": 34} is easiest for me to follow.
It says {"hour": 7, "minute": 19}
